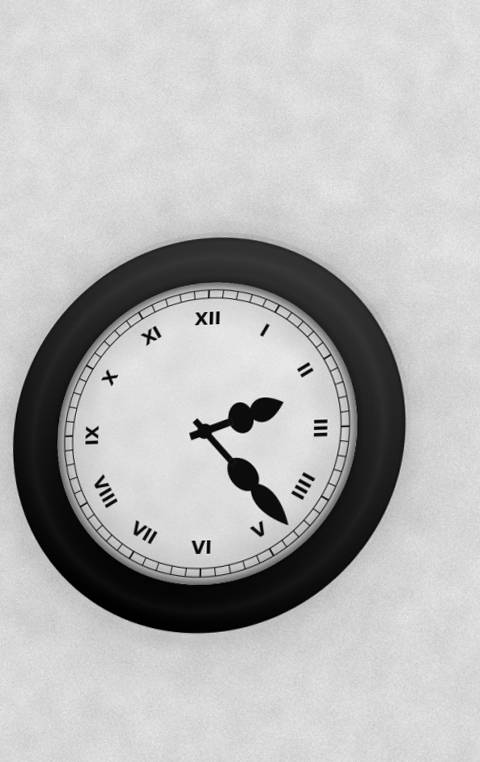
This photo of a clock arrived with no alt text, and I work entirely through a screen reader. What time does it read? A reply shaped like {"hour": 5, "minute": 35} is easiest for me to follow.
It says {"hour": 2, "minute": 23}
